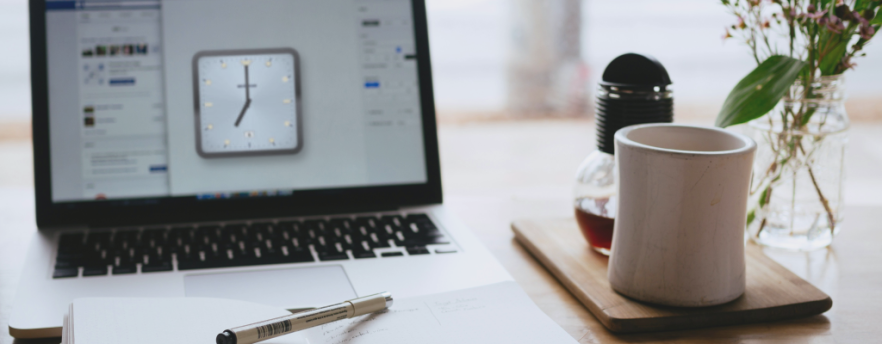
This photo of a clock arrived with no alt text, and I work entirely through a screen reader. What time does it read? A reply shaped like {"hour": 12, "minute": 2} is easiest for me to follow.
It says {"hour": 7, "minute": 0}
